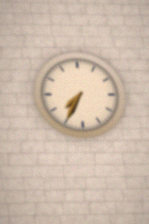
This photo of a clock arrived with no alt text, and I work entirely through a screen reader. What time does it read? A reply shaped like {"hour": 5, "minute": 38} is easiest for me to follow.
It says {"hour": 7, "minute": 35}
